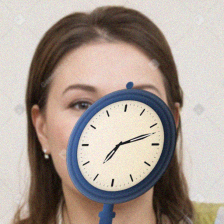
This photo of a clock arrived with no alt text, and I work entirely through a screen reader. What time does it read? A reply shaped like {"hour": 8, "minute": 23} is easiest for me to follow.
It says {"hour": 7, "minute": 12}
